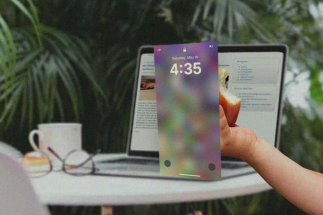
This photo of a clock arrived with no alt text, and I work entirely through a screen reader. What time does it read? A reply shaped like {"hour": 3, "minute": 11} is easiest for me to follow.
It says {"hour": 4, "minute": 35}
